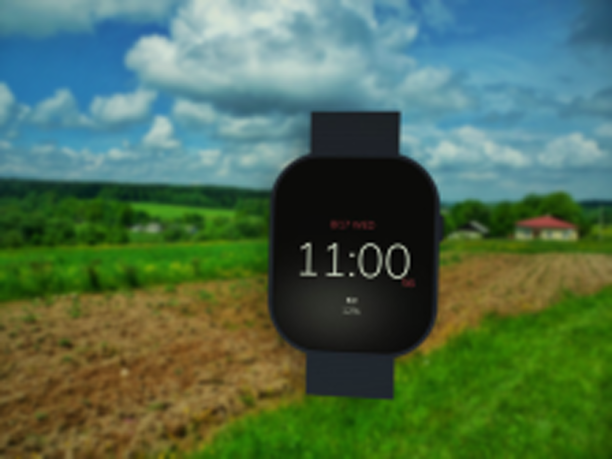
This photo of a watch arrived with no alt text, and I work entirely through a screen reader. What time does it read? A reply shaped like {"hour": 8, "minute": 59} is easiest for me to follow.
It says {"hour": 11, "minute": 0}
